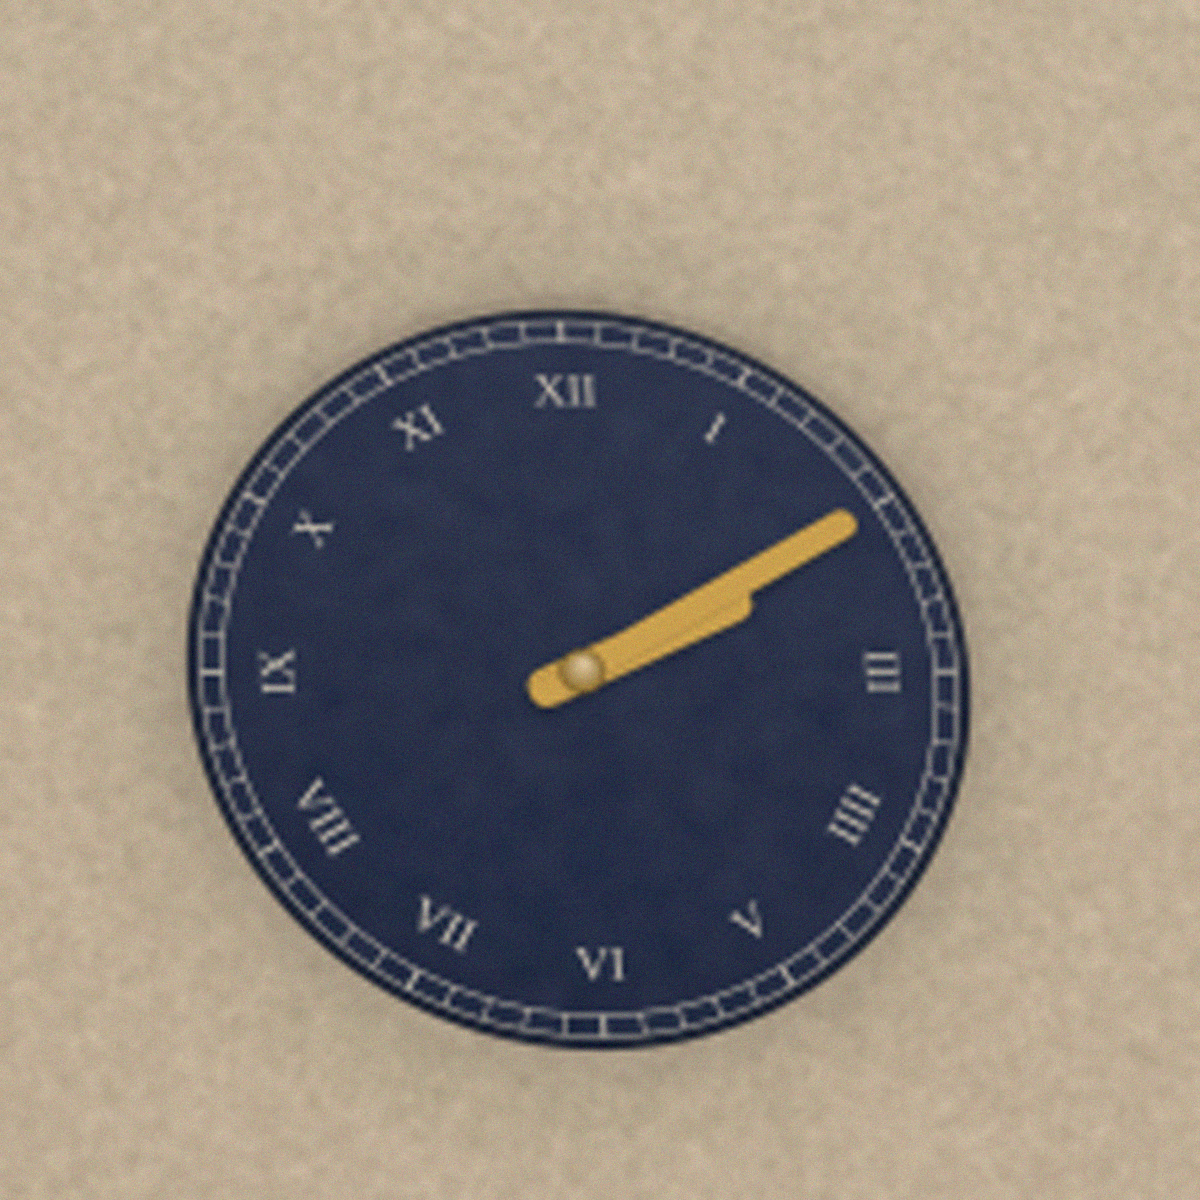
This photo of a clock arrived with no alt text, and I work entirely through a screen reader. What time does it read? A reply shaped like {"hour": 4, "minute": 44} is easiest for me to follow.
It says {"hour": 2, "minute": 10}
